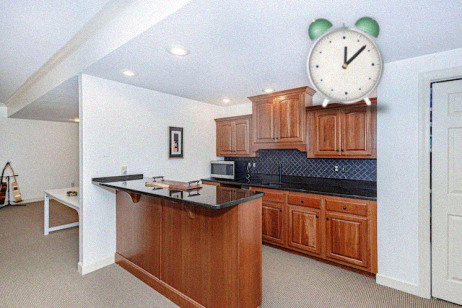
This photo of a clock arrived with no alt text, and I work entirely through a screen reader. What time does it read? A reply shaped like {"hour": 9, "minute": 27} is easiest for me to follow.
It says {"hour": 12, "minute": 8}
